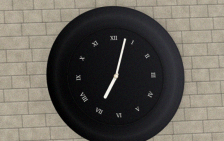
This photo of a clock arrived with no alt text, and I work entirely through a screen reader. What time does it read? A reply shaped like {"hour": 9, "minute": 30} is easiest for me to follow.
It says {"hour": 7, "minute": 3}
